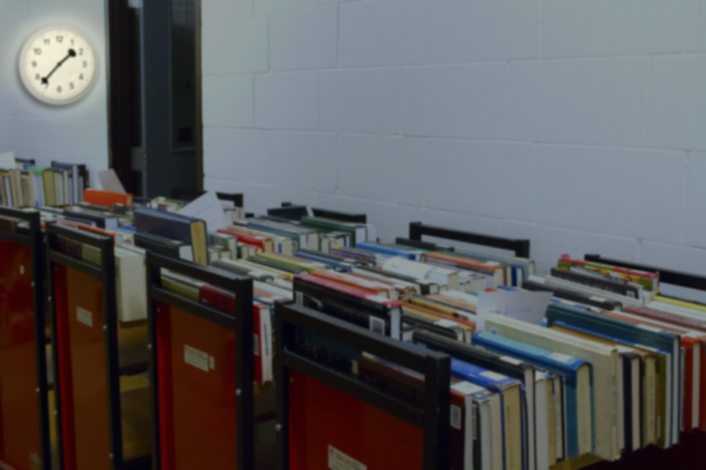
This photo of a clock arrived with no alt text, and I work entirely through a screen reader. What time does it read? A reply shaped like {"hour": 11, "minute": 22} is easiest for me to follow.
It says {"hour": 1, "minute": 37}
